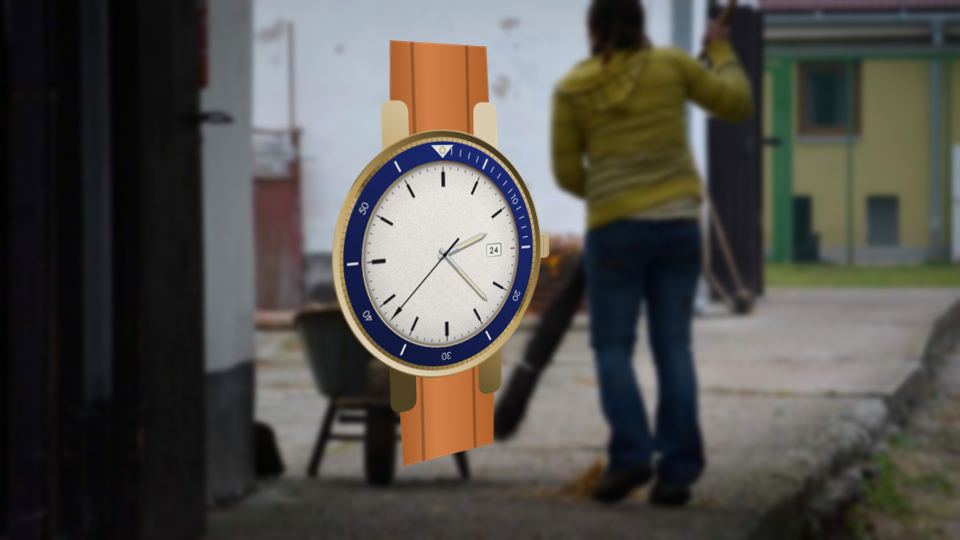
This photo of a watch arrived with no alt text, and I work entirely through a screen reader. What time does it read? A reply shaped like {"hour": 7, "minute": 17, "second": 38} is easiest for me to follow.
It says {"hour": 2, "minute": 22, "second": 38}
